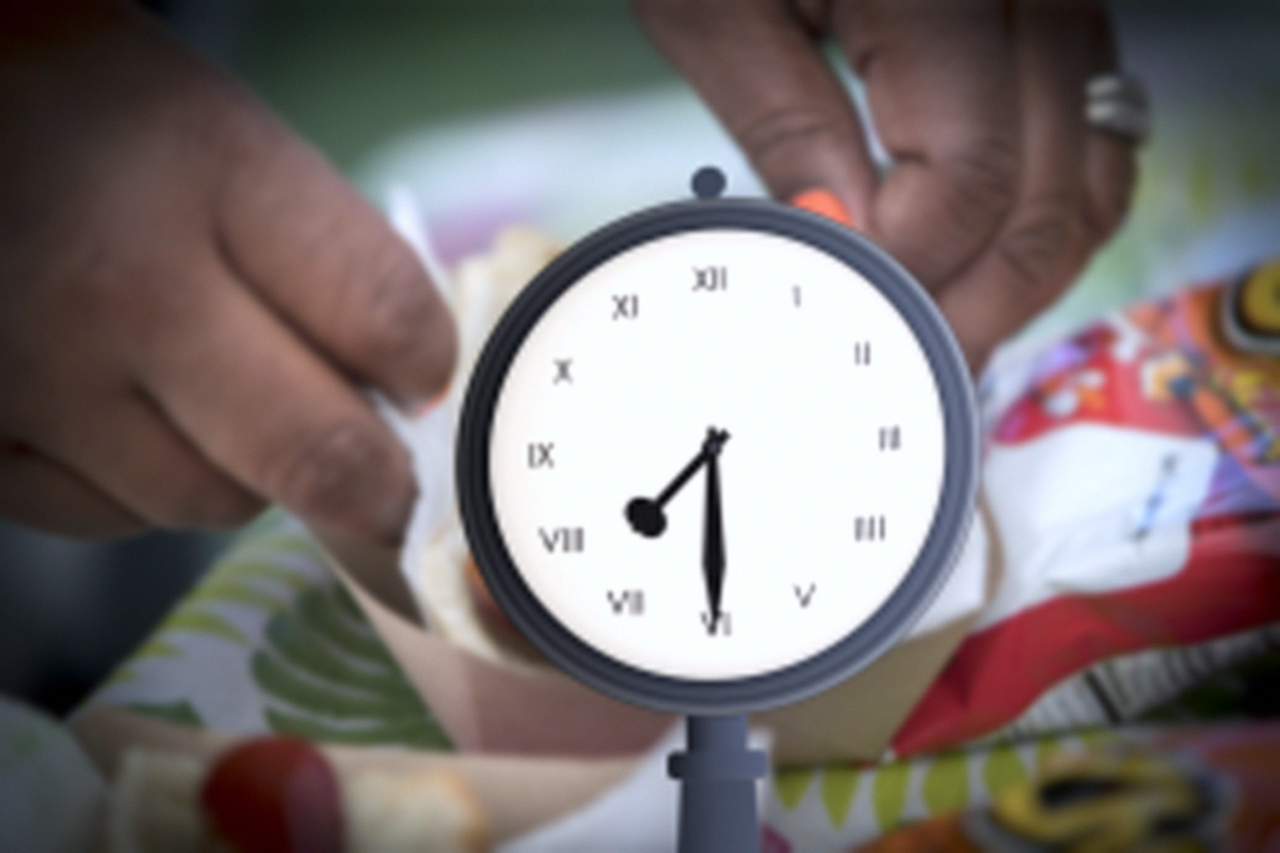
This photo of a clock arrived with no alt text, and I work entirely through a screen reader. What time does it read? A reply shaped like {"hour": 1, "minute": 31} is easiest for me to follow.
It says {"hour": 7, "minute": 30}
